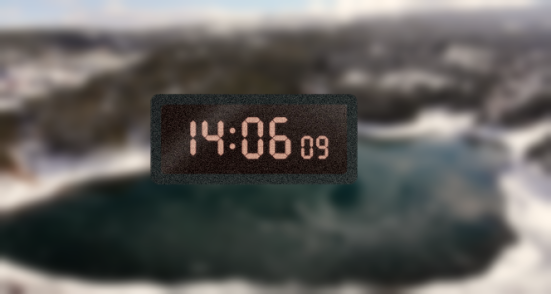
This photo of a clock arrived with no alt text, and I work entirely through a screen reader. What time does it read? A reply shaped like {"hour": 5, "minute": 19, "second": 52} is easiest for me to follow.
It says {"hour": 14, "minute": 6, "second": 9}
